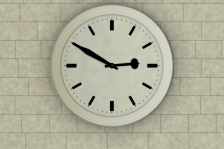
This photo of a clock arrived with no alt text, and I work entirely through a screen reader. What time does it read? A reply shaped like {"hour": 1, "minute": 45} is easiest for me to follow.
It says {"hour": 2, "minute": 50}
